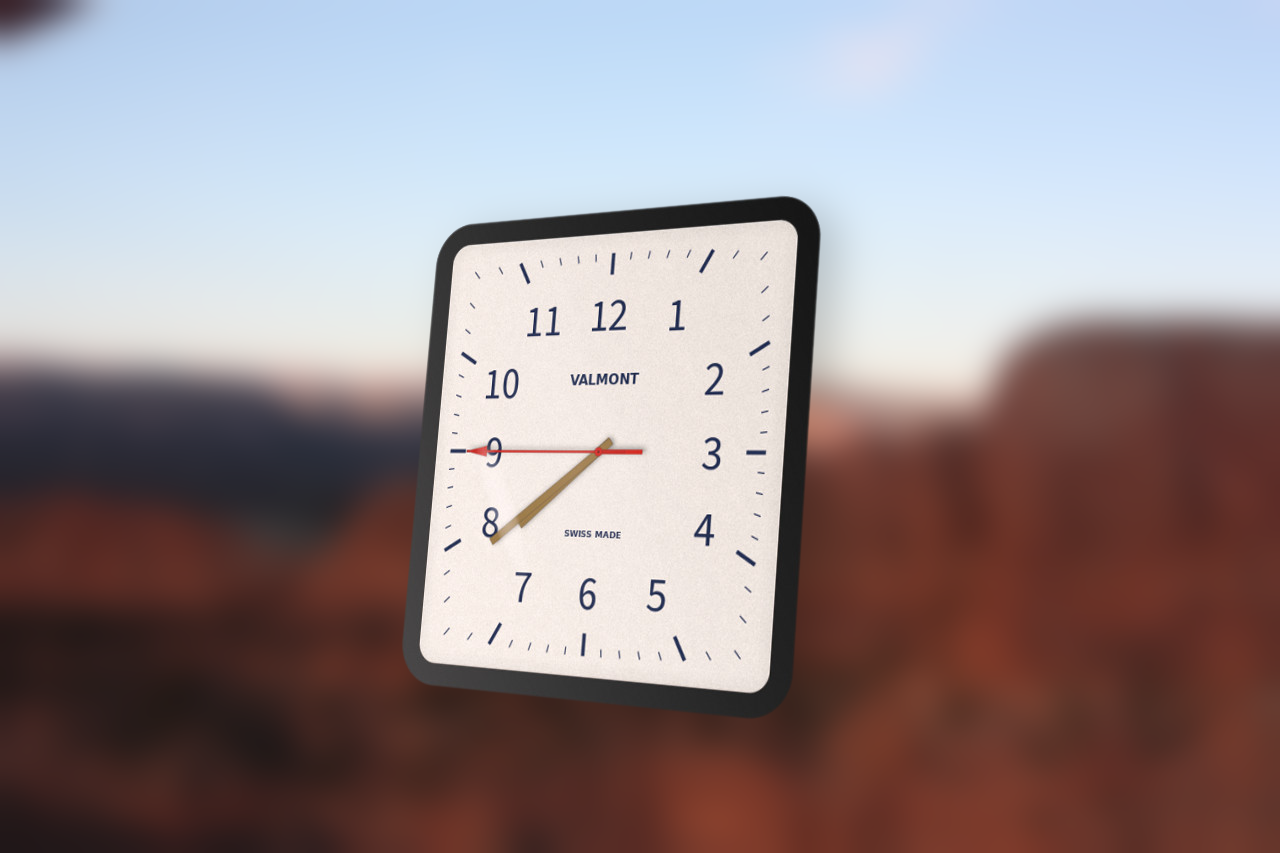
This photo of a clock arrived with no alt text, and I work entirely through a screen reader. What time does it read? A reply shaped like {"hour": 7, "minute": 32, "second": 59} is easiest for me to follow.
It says {"hour": 7, "minute": 38, "second": 45}
